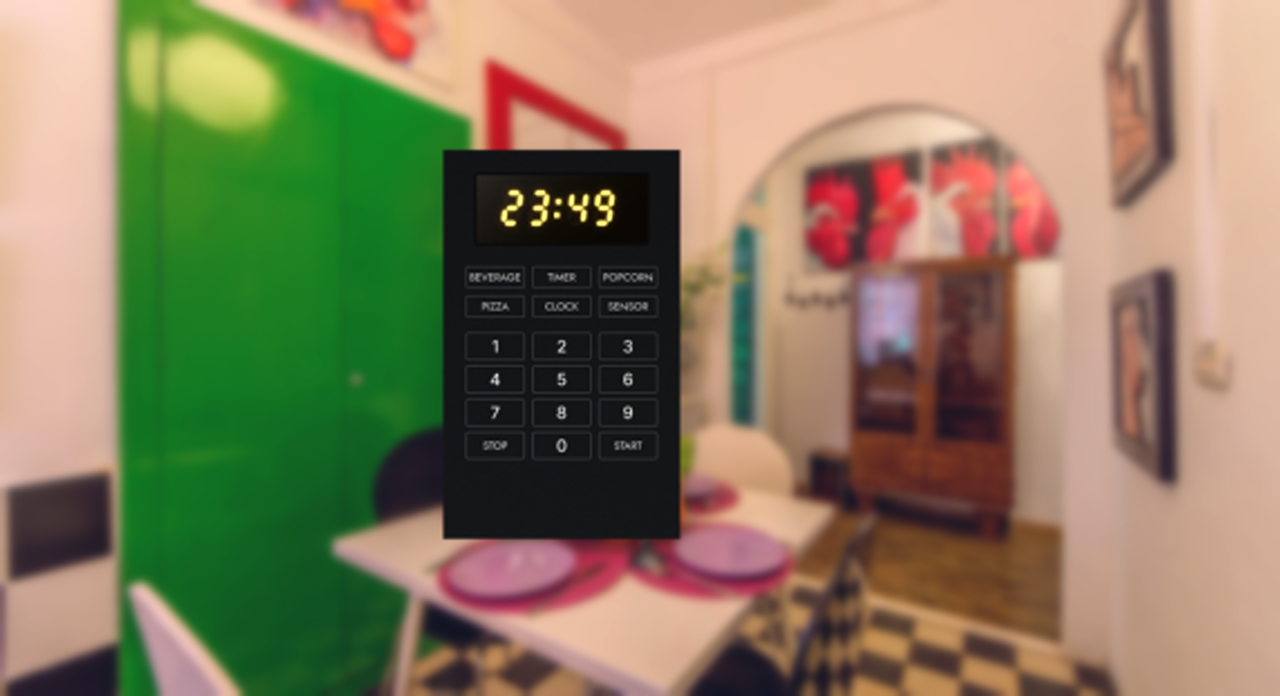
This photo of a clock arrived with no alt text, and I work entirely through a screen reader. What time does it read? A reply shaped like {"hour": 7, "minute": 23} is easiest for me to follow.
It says {"hour": 23, "minute": 49}
